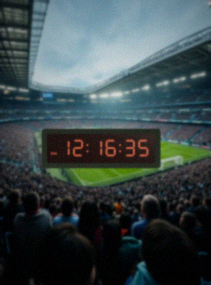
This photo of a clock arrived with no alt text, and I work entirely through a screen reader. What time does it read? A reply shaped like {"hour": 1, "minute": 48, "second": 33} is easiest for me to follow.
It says {"hour": 12, "minute": 16, "second": 35}
